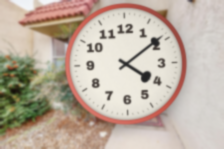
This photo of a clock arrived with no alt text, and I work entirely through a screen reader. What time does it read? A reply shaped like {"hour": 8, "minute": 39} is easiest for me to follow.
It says {"hour": 4, "minute": 9}
